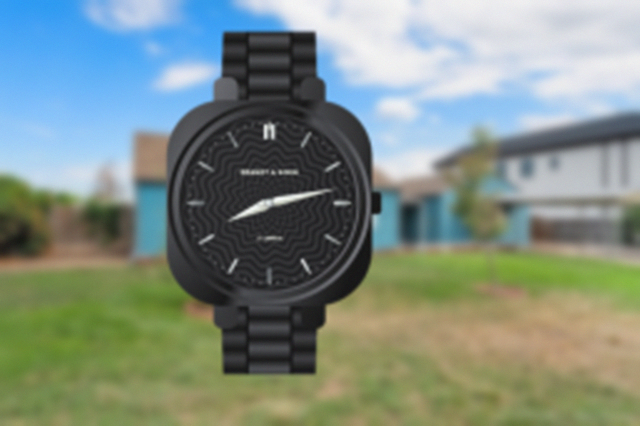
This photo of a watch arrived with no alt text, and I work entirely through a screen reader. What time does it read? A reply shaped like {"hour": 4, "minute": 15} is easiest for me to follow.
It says {"hour": 8, "minute": 13}
